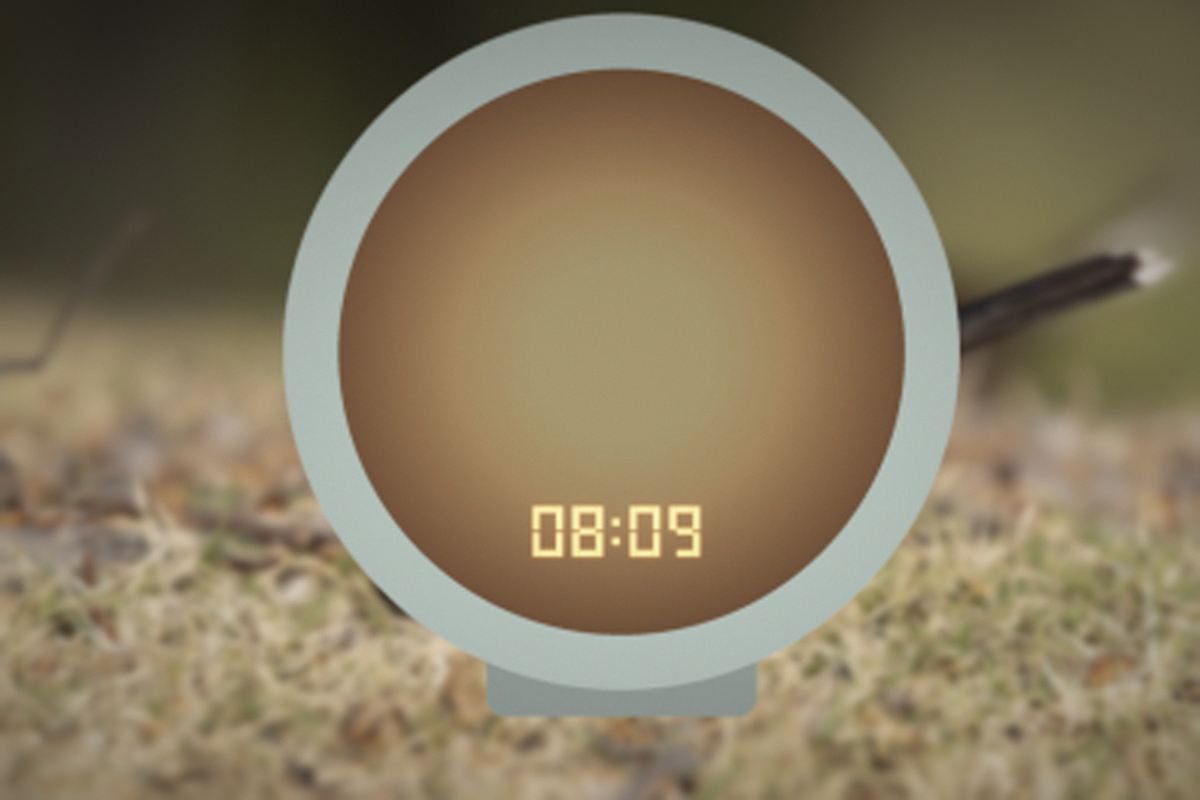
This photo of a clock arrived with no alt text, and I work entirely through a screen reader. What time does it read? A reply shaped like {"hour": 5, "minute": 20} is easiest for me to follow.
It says {"hour": 8, "minute": 9}
